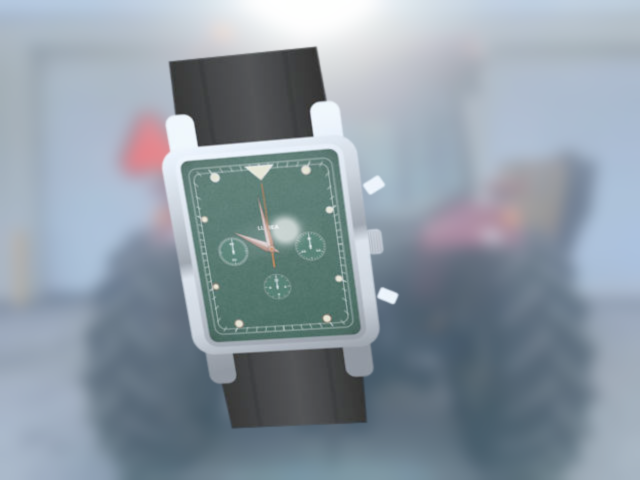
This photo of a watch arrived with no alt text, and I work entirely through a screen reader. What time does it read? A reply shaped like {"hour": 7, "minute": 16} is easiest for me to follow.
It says {"hour": 9, "minute": 59}
